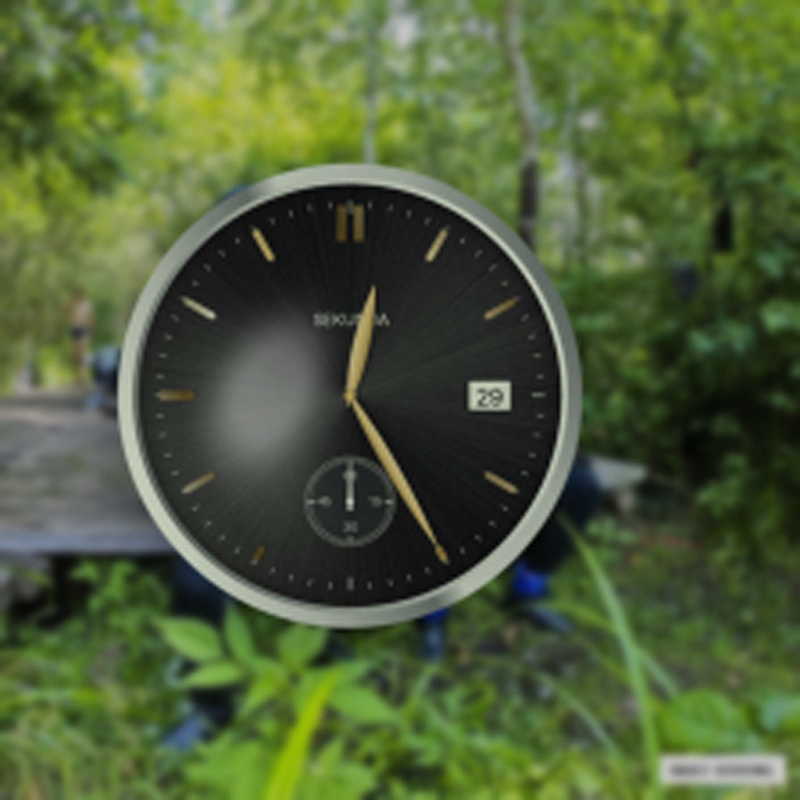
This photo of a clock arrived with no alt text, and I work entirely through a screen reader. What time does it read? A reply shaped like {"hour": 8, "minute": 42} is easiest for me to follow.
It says {"hour": 12, "minute": 25}
